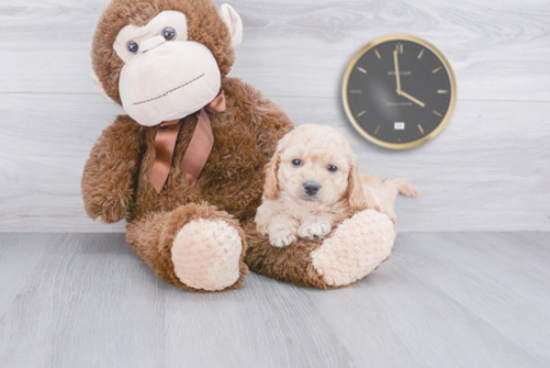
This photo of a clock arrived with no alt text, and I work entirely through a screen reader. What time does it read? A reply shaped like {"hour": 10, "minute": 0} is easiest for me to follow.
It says {"hour": 3, "minute": 59}
